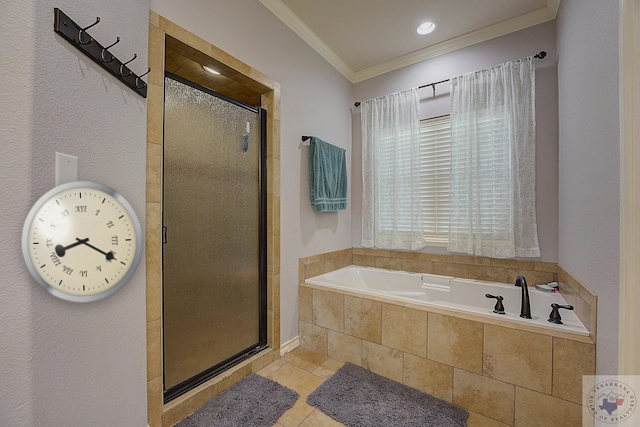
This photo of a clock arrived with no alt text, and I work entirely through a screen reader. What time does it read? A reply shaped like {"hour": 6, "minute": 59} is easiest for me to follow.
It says {"hour": 8, "minute": 20}
